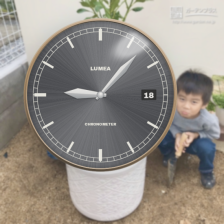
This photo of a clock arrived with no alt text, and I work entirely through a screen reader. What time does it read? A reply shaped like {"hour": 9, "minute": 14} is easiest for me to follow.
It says {"hour": 9, "minute": 7}
